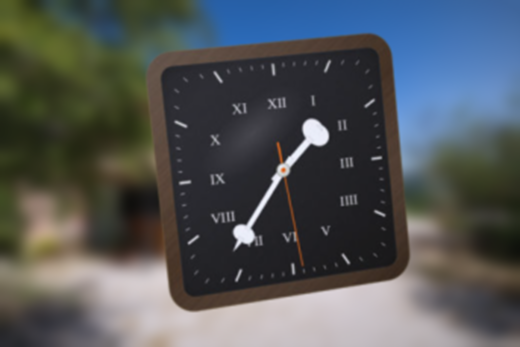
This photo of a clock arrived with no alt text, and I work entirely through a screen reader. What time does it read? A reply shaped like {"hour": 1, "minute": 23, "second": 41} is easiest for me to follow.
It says {"hour": 1, "minute": 36, "second": 29}
